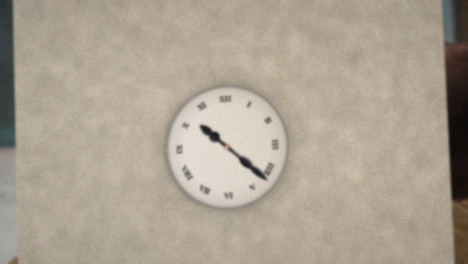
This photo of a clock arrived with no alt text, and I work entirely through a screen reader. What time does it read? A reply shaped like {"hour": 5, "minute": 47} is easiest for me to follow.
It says {"hour": 10, "minute": 22}
